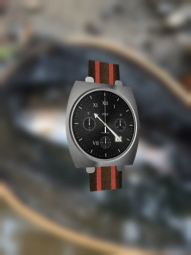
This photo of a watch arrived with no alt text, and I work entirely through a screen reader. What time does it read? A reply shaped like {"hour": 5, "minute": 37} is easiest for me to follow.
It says {"hour": 10, "minute": 22}
